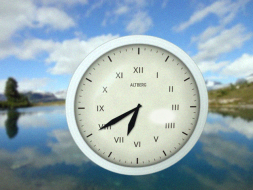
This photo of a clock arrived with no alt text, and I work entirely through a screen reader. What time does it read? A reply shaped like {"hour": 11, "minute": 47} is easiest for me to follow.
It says {"hour": 6, "minute": 40}
